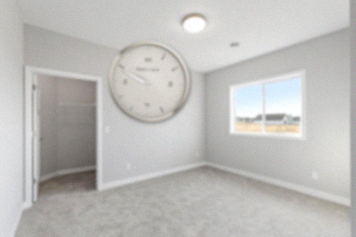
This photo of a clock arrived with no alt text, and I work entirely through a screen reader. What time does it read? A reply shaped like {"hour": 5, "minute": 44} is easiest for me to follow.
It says {"hour": 9, "minute": 49}
